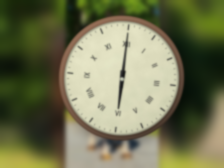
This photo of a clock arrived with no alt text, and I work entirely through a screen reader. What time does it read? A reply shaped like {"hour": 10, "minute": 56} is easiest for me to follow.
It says {"hour": 6, "minute": 0}
